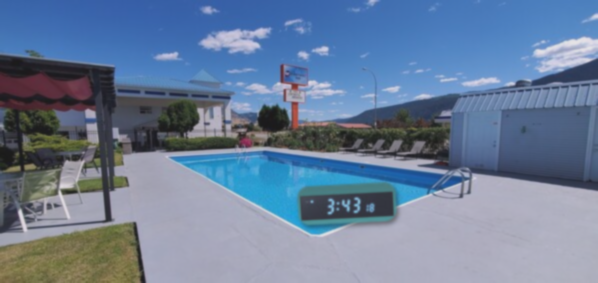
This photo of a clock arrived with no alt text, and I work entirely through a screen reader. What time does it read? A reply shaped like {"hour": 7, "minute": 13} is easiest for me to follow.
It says {"hour": 3, "minute": 43}
